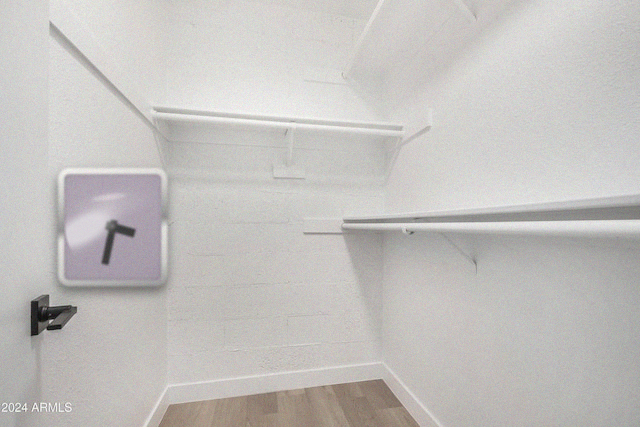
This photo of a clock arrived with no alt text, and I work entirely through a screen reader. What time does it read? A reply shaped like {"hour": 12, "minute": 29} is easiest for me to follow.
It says {"hour": 3, "minute": 32}
